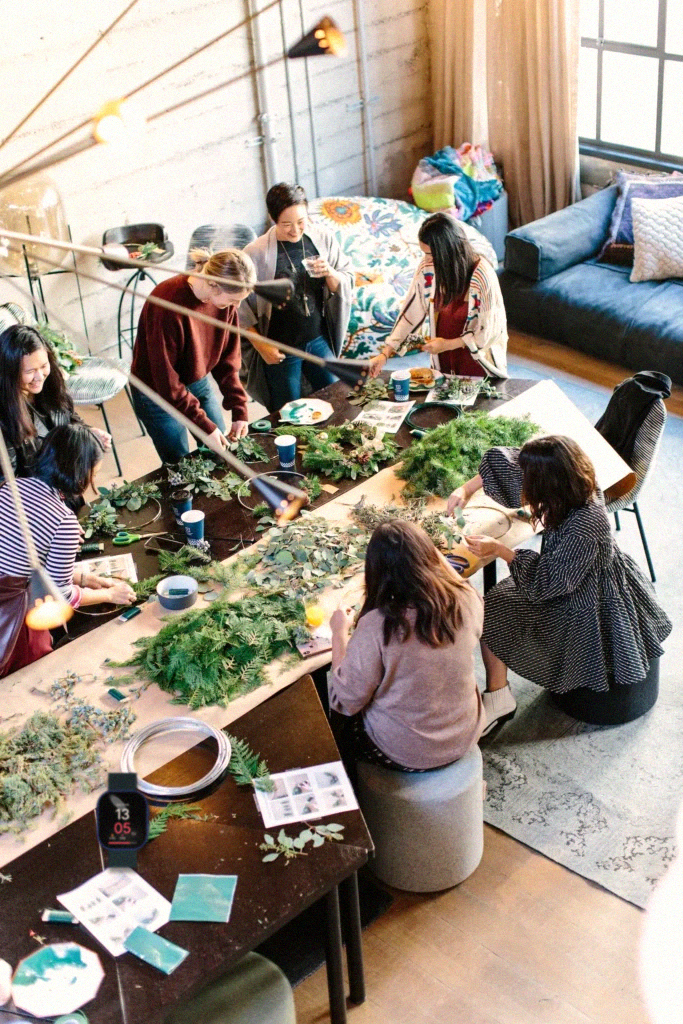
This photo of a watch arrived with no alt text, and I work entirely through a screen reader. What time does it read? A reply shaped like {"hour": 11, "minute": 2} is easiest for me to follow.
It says {"hour": 13, "minute": 5}
